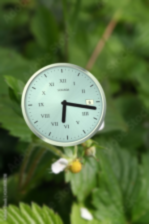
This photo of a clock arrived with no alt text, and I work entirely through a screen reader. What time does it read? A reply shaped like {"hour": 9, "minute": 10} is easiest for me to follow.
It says {"hour": 6, "minute": 17}
